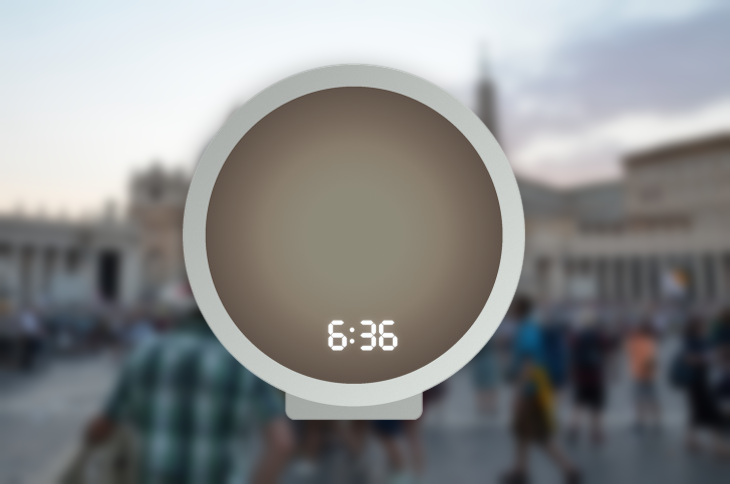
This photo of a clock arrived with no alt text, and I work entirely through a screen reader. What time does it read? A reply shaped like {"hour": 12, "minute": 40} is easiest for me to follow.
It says {"hour": 6, "minute": 36}
